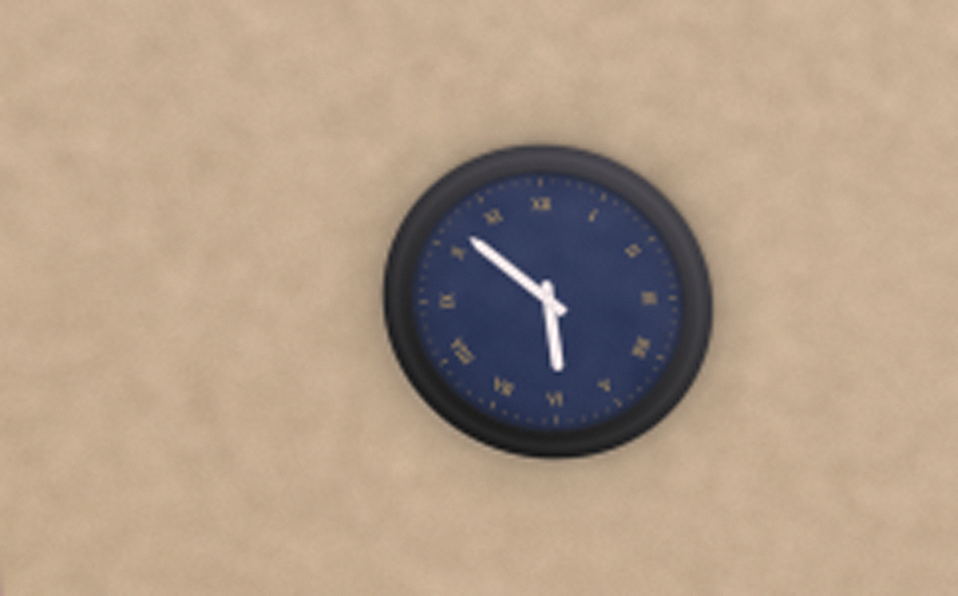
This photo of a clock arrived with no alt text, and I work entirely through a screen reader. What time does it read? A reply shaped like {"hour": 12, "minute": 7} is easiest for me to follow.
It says {"hour": 5, "minute": 52}
